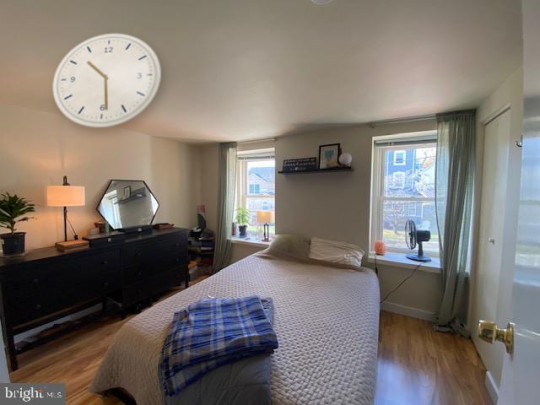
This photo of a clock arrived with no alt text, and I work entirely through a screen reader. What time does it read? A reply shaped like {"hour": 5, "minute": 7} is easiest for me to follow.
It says {"hour": 10, "minute": 29}
